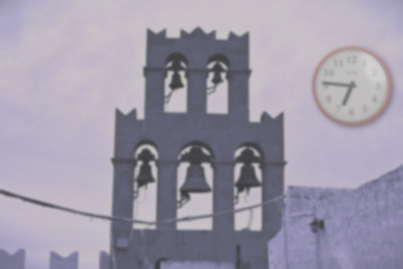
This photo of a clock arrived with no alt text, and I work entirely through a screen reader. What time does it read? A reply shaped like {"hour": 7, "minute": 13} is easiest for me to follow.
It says {"hour": 6, "minute": 46}
